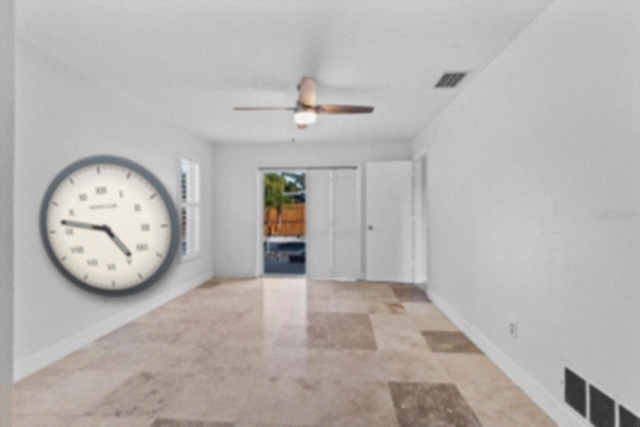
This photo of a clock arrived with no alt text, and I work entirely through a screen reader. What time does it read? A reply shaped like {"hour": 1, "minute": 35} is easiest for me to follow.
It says {"hour": 4, "minute": 47}
